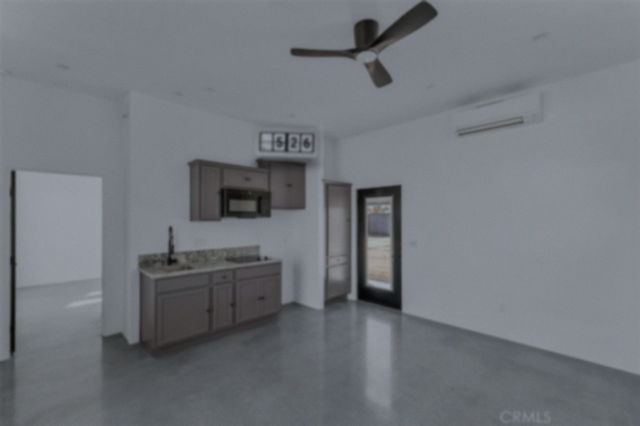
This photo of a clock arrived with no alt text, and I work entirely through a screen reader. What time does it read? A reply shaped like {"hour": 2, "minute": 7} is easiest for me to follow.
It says {"hour": 5, "minute": 26}
